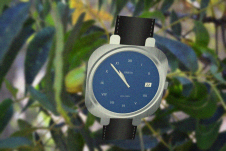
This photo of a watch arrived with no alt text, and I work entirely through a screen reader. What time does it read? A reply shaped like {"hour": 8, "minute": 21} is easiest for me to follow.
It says {"hour": 10, "minute": 53}
